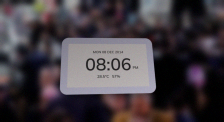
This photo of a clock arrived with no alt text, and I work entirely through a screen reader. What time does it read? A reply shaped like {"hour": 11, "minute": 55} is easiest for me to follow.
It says {"hour": 8, "minute": 6}
